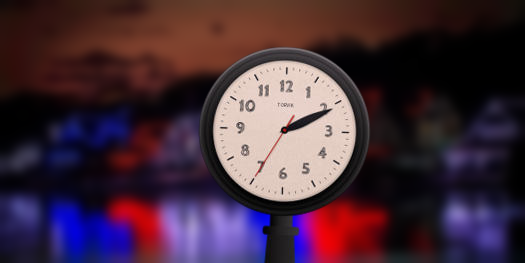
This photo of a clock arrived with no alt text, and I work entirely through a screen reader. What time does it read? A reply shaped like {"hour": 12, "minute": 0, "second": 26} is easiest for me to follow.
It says {"hour": 2, "minute": 10, "second": 35}
